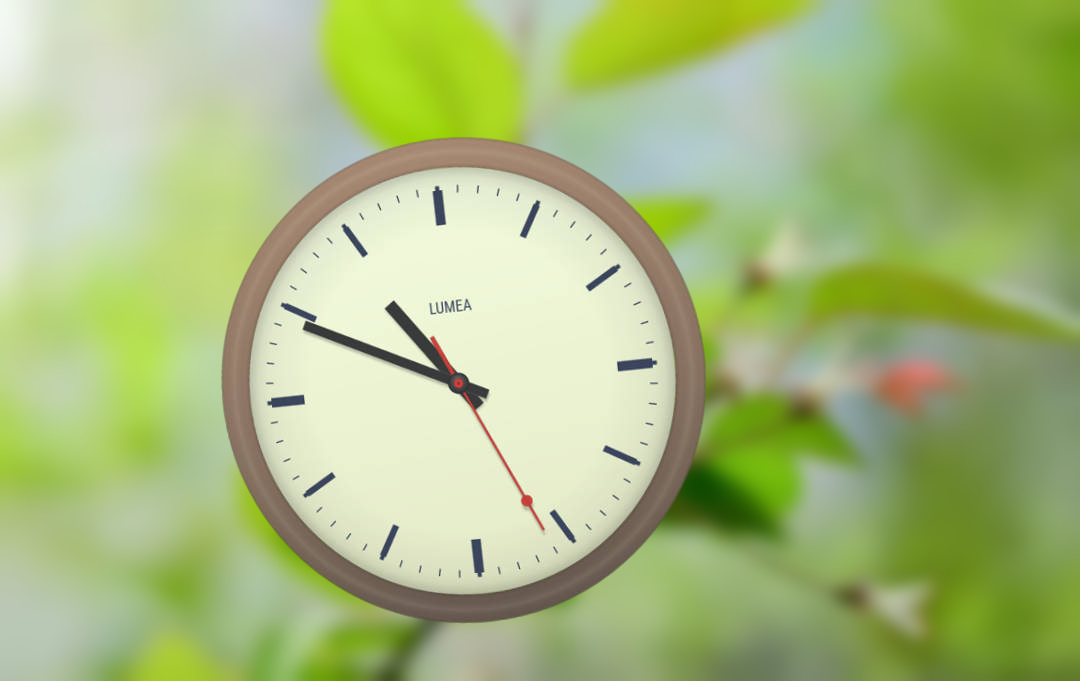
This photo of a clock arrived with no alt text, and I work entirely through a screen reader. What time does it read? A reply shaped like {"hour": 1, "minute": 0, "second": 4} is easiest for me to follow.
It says {"hour": 10, "minute": 49, "second": 26}
